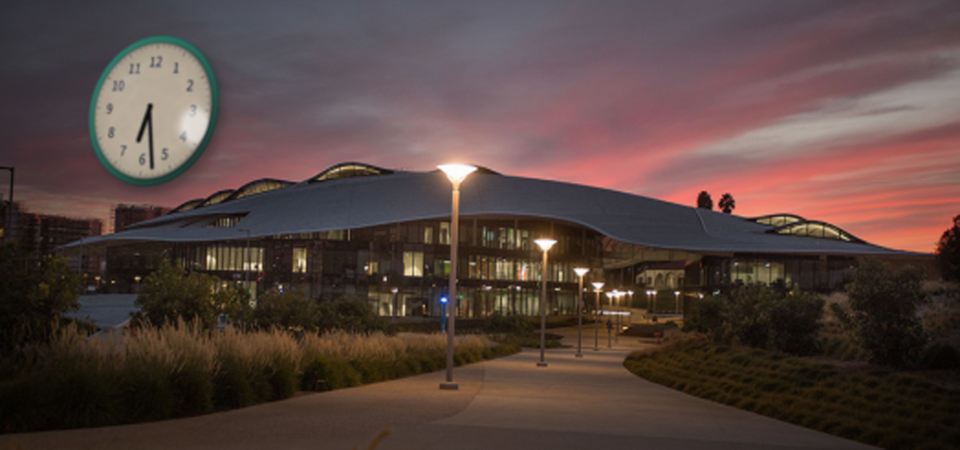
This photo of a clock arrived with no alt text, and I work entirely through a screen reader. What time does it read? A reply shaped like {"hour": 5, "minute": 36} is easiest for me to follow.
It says {"hour": 6, "minute": 28}
